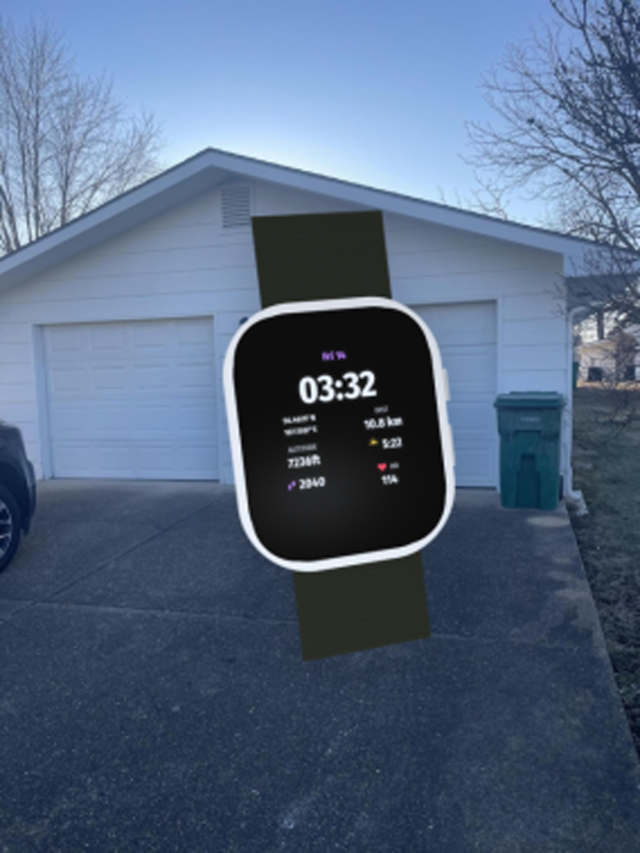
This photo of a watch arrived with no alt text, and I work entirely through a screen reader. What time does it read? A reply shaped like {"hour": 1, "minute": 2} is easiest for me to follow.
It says {"hour": 3, "minute": 32}
